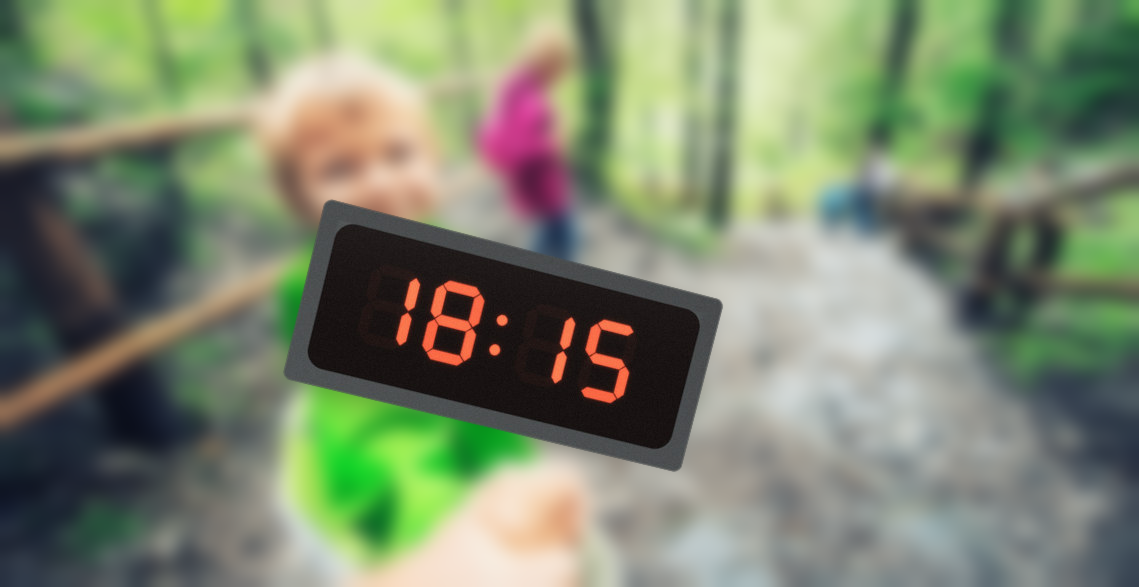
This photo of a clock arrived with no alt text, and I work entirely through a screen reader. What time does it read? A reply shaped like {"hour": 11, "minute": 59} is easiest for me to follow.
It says {"hour": 18, "minute": 15}
